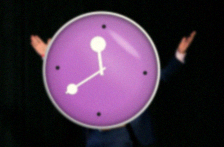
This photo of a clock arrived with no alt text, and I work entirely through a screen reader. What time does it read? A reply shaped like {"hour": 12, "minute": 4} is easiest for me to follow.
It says {"hour": 11, "minute": 39}
